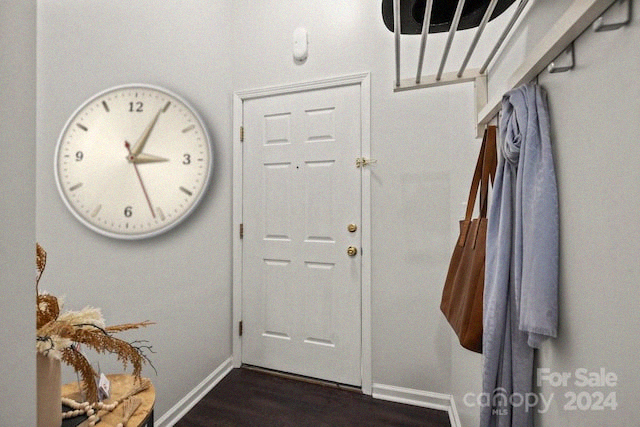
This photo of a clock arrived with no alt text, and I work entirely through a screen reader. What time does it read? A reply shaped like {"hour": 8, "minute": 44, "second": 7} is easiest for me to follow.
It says {"hour": 3, "minute": 4, "second": 26}
